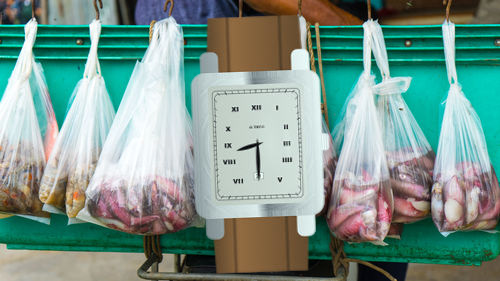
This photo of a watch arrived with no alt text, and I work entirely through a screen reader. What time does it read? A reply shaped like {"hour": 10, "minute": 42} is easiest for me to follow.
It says {"hour": 8, "minute": 30}
